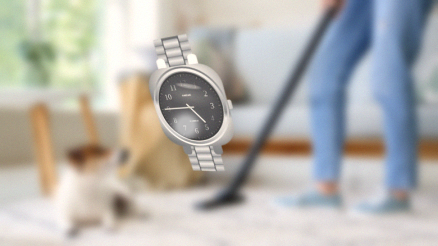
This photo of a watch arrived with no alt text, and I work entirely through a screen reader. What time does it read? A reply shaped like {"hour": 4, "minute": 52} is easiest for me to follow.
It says {"hour": 4, "minute": 45}
